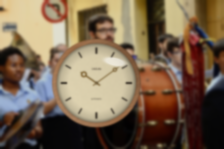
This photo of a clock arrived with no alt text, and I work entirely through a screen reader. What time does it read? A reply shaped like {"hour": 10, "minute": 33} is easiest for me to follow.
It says {"hour": 10, "minute": 9}
